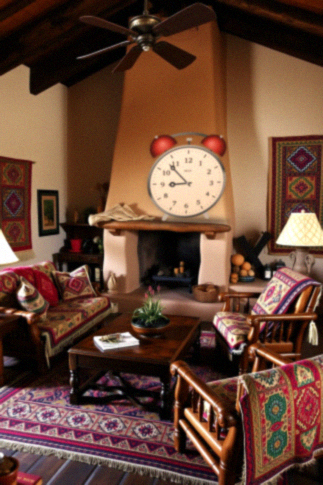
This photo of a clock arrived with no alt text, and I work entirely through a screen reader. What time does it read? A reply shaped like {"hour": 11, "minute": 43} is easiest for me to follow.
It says {"hour": 8, "minute": 53}
